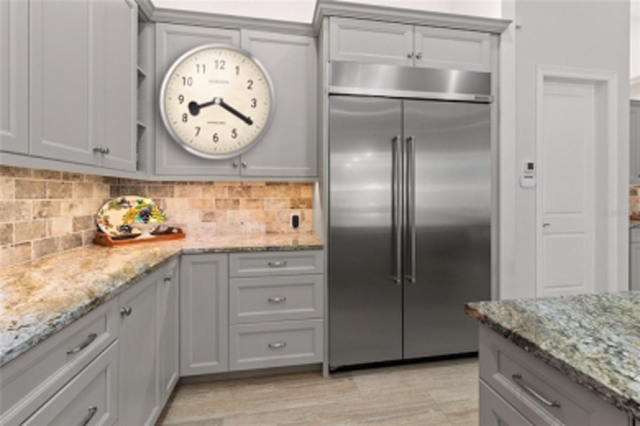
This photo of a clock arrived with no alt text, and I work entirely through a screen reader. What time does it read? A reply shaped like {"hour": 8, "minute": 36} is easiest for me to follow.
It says {"hour": 8, "minute": 20}
